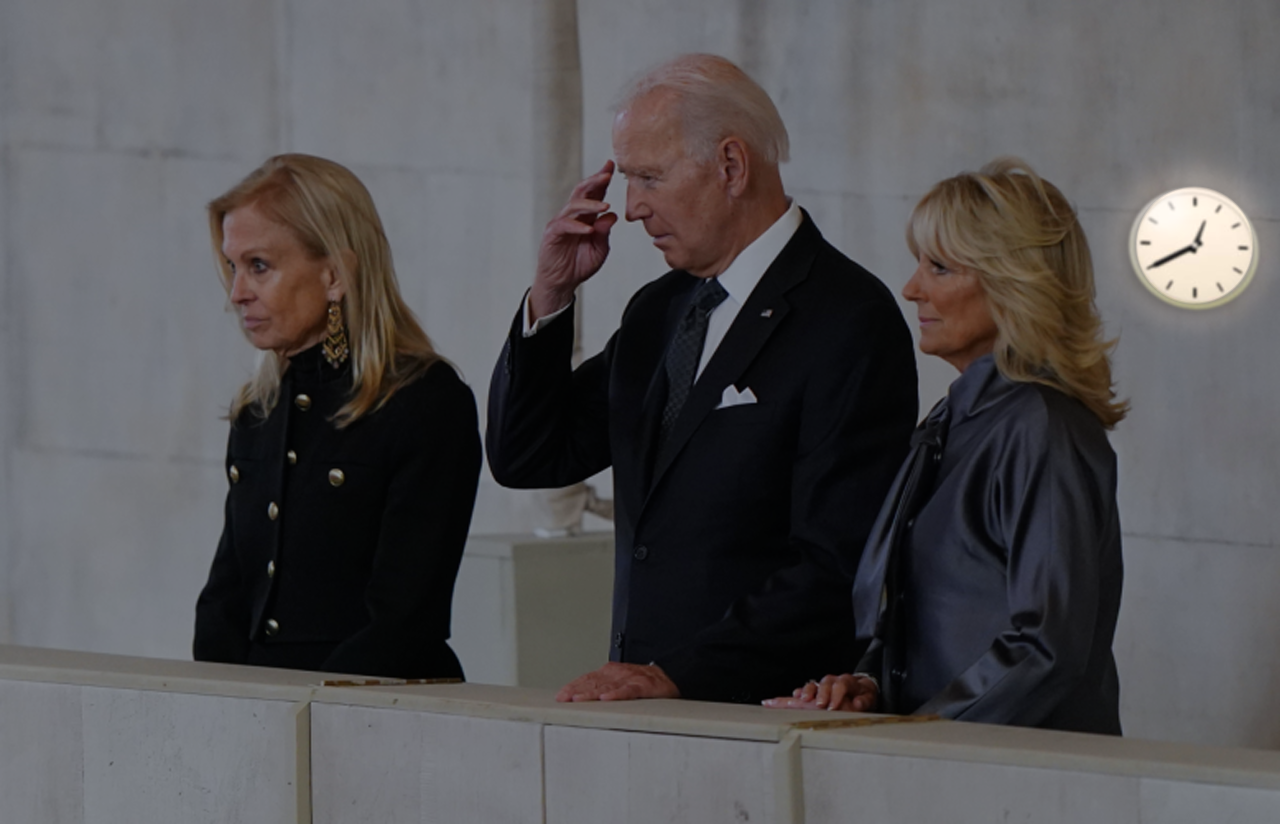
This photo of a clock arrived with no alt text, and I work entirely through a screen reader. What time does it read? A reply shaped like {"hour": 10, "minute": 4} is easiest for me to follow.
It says {"hour": 12, "minute": 40}
